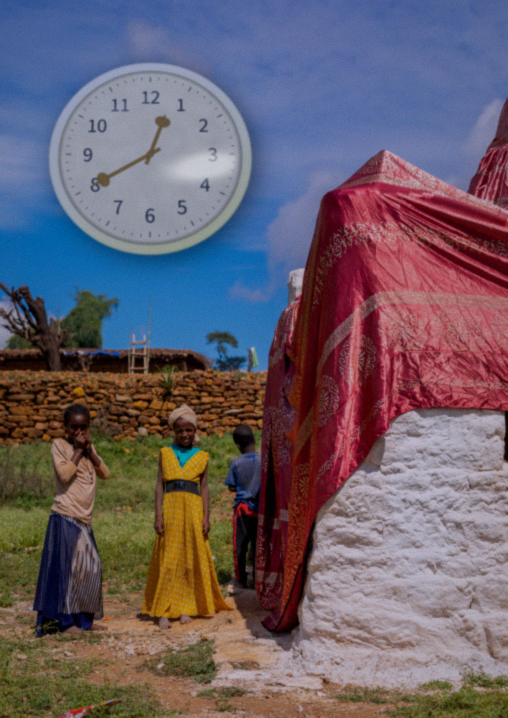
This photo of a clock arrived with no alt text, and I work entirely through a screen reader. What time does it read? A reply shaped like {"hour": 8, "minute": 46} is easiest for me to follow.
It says {"hour": 12, "minute": 40}
